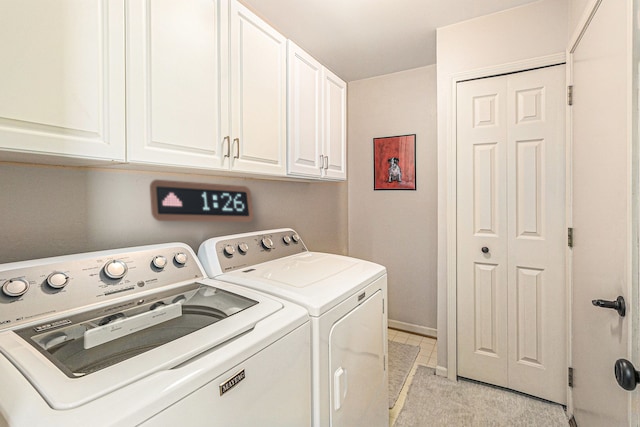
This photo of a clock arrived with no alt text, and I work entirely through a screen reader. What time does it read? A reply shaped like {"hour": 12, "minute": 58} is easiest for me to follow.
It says {"hour": 1, "minute": 26}
